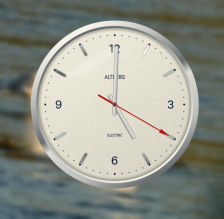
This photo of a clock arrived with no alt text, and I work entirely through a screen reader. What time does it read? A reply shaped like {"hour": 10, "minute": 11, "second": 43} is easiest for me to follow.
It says {"hour": 5, "minute": 0, "second": 20}
